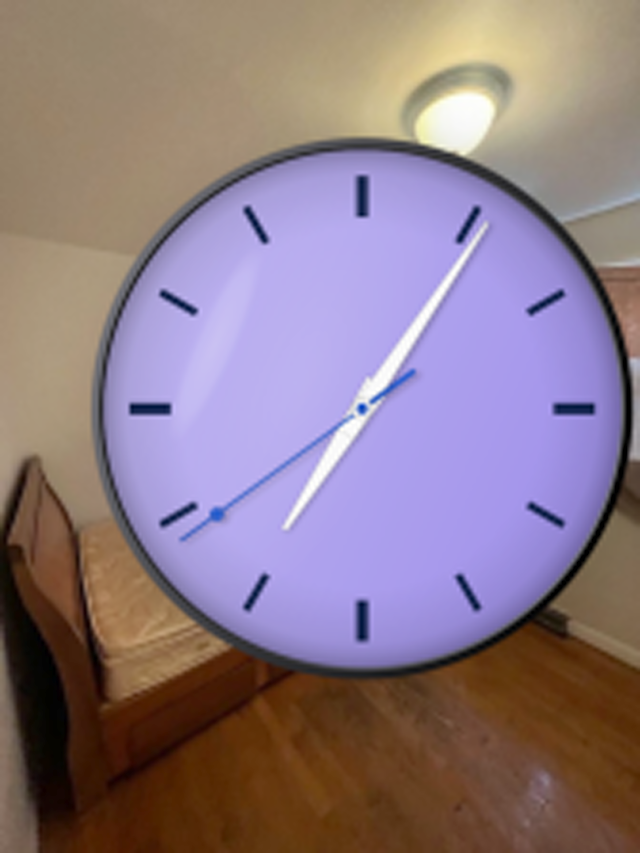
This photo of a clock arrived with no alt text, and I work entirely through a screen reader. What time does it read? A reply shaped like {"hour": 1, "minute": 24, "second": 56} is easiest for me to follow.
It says {"hour": 7, "minute": 5, "second": 39}
